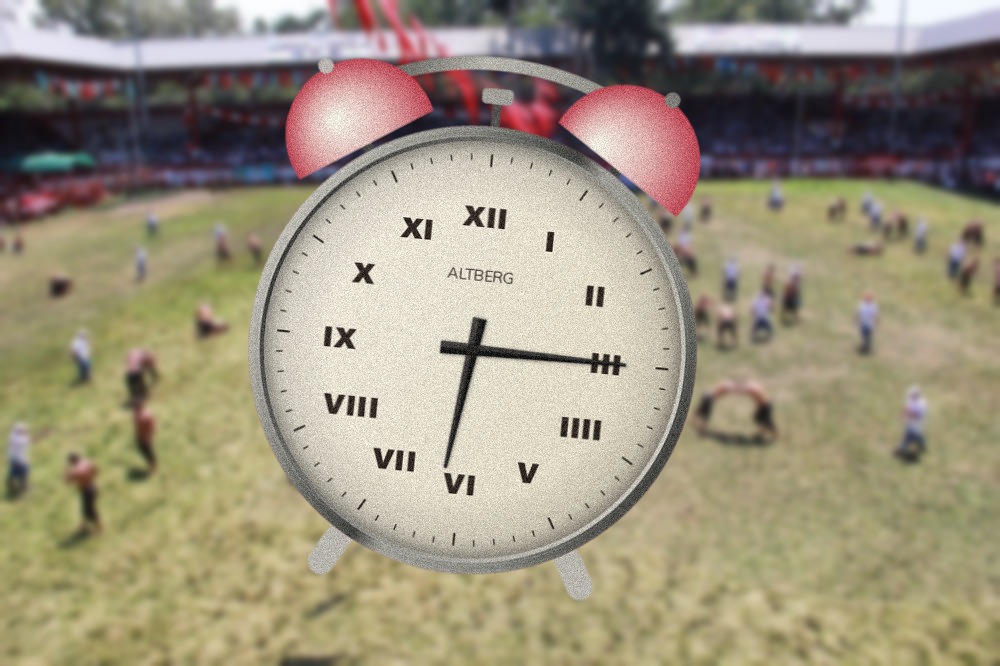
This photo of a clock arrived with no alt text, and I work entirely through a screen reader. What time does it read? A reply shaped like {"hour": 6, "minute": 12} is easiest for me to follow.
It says {"hour": 6, "minute": 15}
